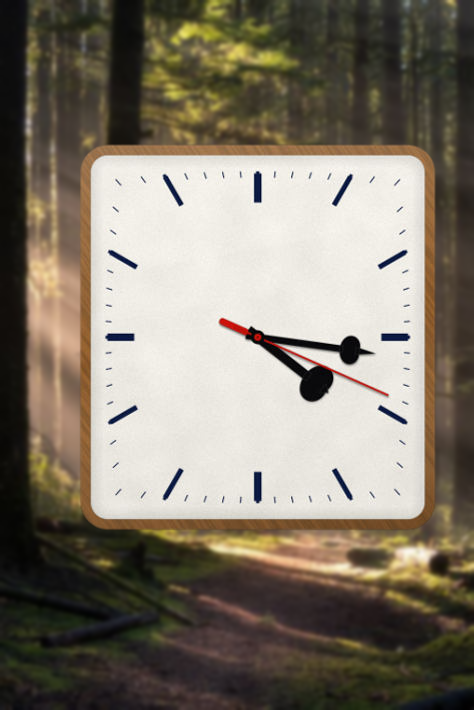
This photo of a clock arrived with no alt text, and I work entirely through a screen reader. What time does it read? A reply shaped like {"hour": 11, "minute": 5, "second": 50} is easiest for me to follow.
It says {"hour": 4, "minute": 16, "second": 19}
